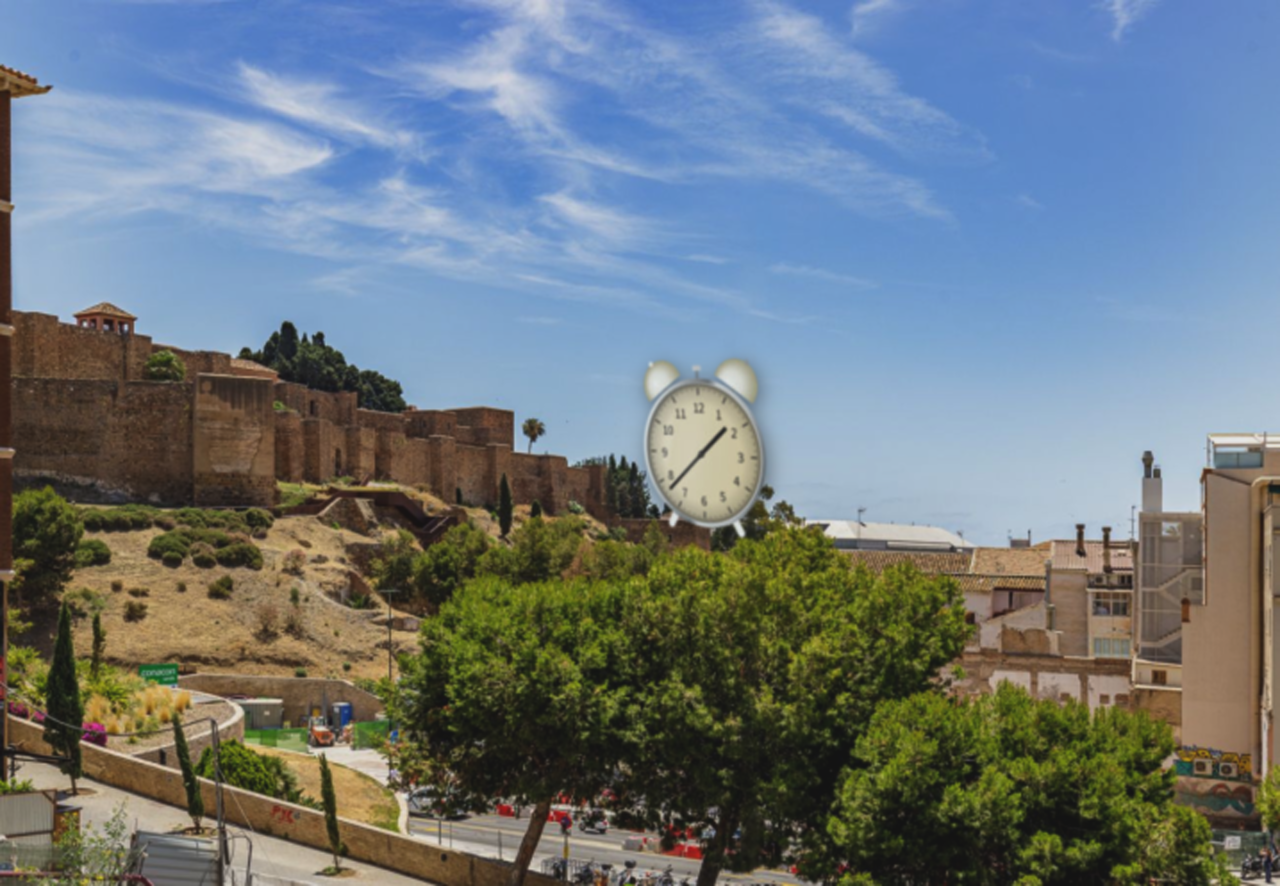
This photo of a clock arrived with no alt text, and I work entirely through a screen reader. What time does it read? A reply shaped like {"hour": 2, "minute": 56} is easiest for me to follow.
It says {"hour": 1, "minute": 38}
